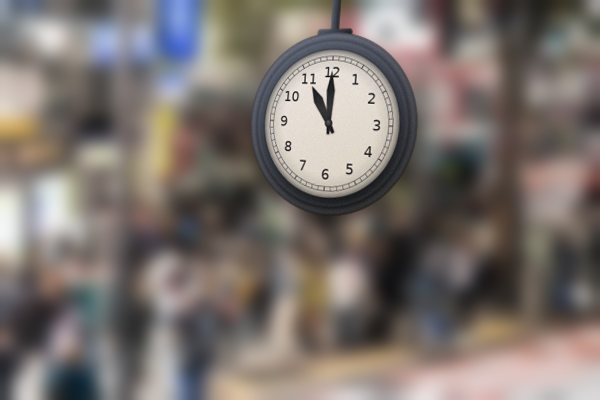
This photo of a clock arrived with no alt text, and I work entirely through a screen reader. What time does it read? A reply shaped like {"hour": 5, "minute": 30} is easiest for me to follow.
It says {"hour": 11, "minute": 0}
